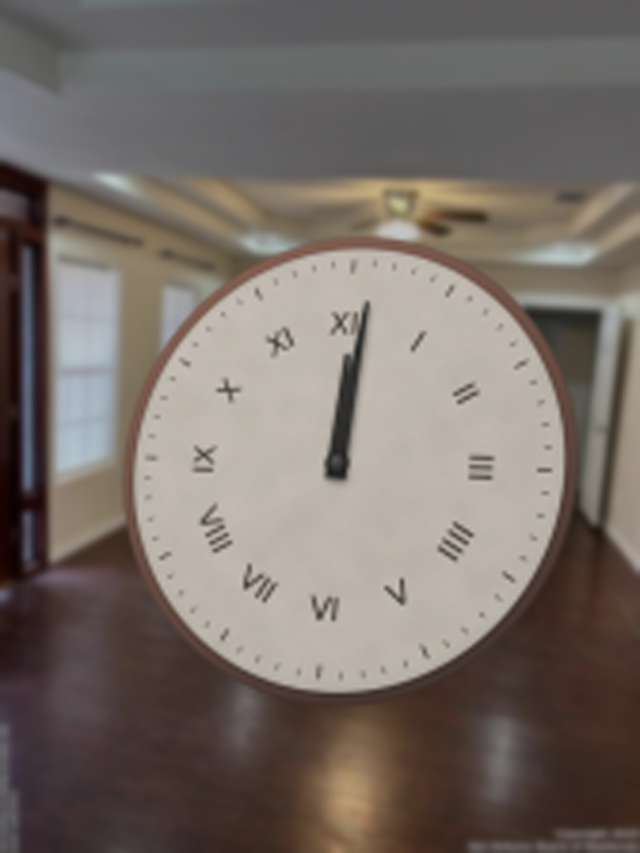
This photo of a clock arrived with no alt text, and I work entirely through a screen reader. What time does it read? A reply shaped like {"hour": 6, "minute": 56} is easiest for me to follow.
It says {"hour": 12, "minute": 1}
